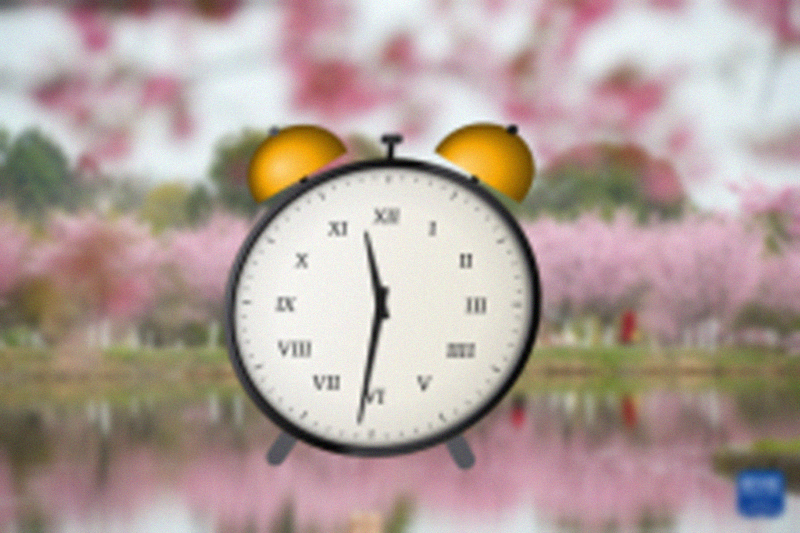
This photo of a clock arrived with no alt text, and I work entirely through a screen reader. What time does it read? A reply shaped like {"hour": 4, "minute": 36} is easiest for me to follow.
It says {"hour": 11, "minute": 31}
